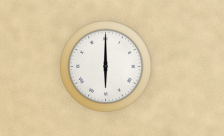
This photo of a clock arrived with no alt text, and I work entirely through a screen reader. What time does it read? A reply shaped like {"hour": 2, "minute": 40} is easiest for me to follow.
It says {"hour": 6, "minute": 0}
